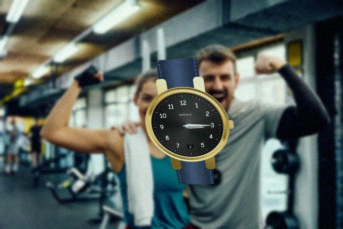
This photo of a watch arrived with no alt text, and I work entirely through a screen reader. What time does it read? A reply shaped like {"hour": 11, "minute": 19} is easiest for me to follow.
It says {"hour": 3, "minute": 15}
